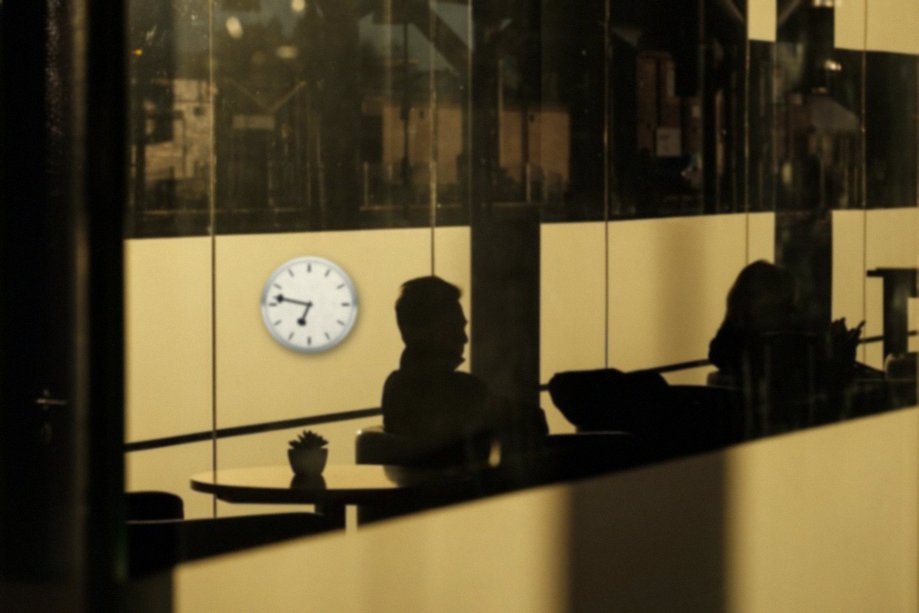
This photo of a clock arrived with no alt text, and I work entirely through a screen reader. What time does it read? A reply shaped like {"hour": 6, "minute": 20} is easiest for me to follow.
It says {"hour": 6, "minute": 47}
